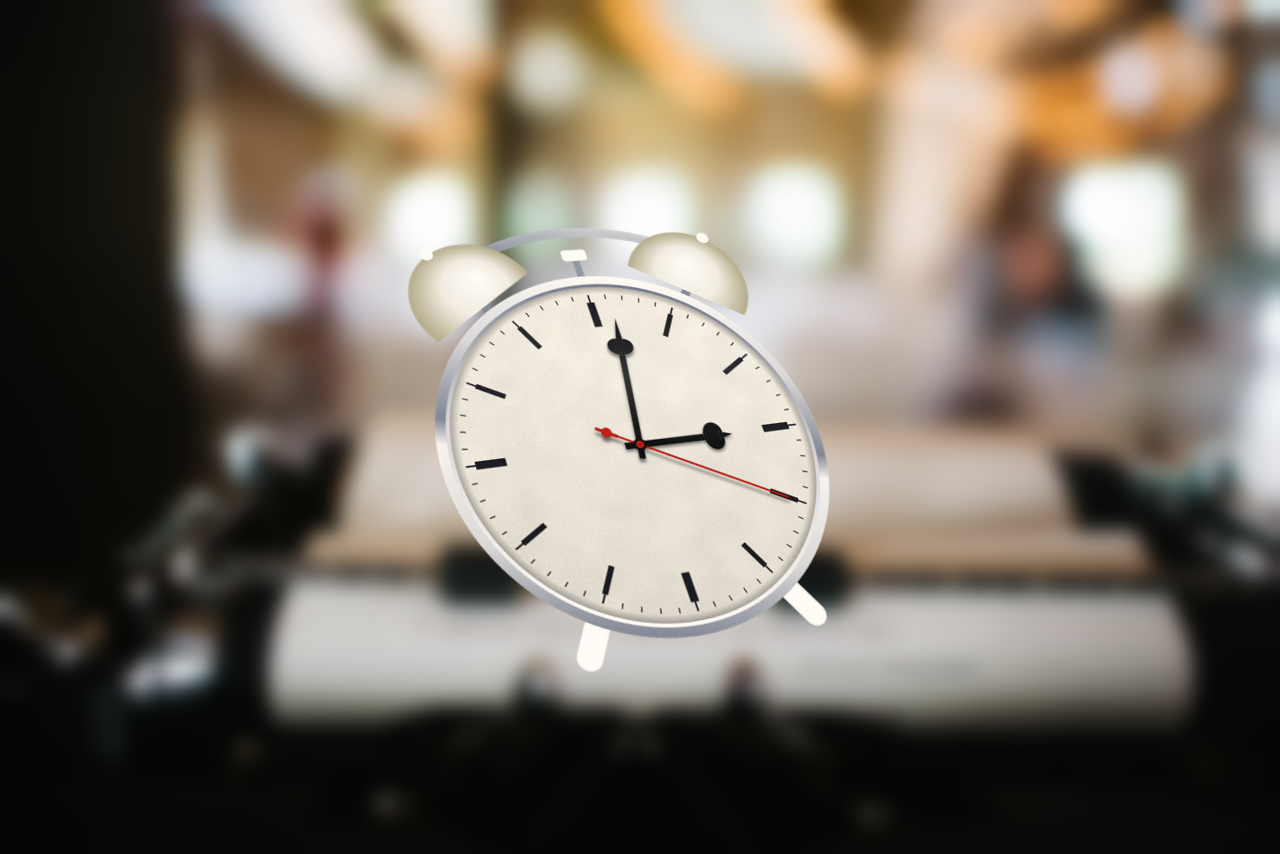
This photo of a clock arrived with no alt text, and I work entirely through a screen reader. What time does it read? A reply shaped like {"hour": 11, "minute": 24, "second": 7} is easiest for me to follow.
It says {"hour": 3, "minute": 1, "second": 20}
